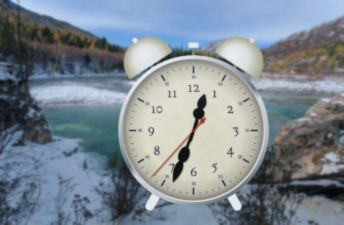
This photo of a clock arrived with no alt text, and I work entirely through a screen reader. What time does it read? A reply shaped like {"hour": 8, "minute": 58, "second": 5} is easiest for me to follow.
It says {"hour": 12, "minute": 33, "second": 37}
